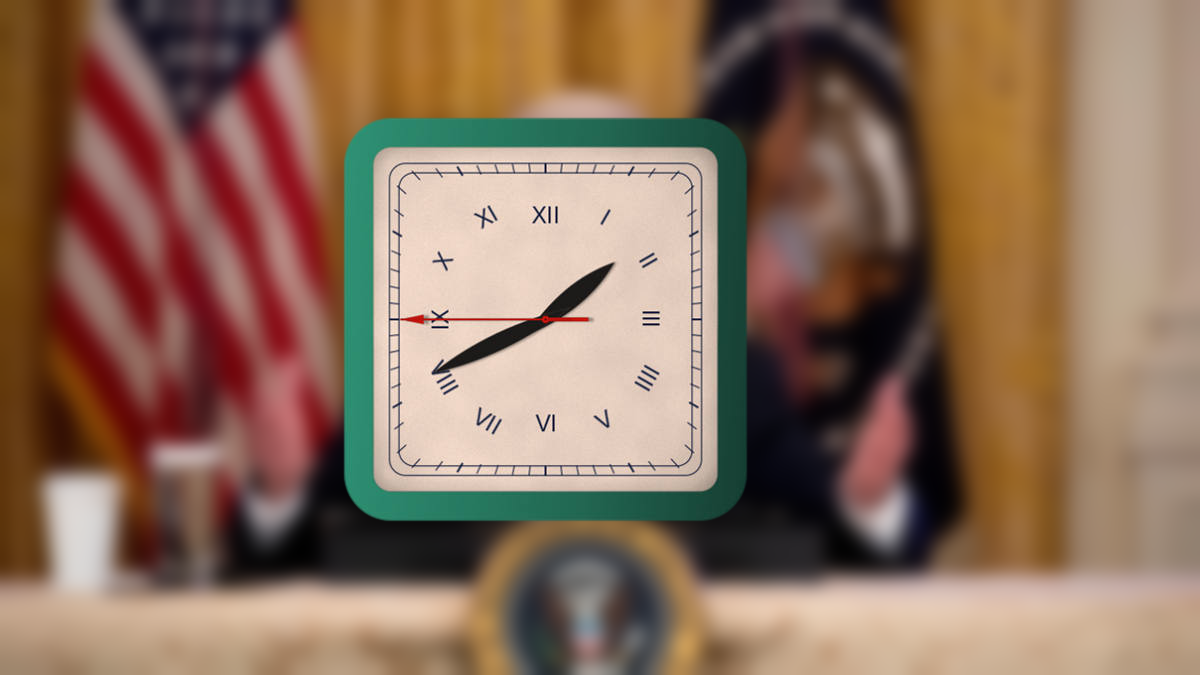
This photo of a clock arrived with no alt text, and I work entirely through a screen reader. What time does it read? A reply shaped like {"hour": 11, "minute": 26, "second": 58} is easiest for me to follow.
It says {"hour": 1, "minute": 40, "second": 45}
